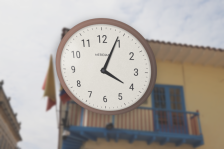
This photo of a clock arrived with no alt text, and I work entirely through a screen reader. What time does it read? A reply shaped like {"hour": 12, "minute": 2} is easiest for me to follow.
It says {"hour": 4, "minute": 4}
